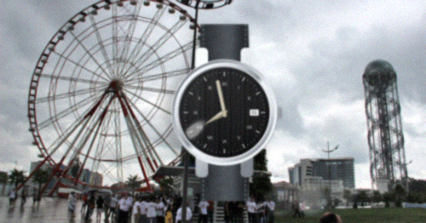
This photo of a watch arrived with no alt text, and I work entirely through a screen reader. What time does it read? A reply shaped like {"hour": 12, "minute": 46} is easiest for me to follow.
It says {"hour": 7, "minute": 58}
